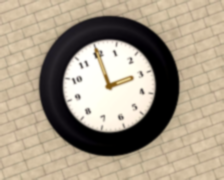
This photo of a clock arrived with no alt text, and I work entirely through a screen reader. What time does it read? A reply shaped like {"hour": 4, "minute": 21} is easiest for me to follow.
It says {"hour": 3, "minute": 0}
